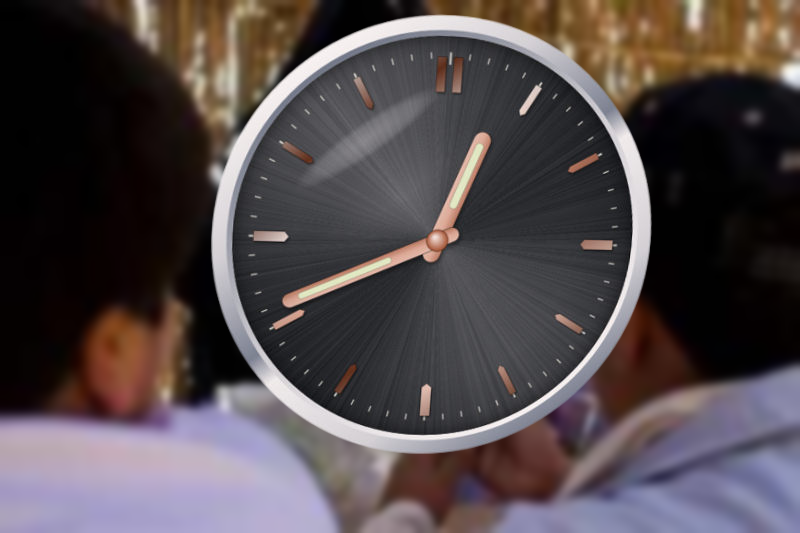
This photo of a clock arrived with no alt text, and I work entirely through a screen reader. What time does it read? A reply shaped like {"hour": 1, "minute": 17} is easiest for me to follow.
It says {"hour": 12, "minute": 41}
